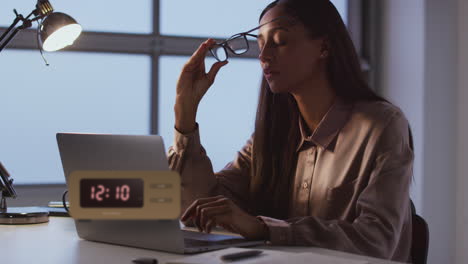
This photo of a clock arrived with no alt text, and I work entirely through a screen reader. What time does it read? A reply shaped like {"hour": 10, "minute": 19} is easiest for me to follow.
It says {"hour": 12, "minute": 10}
